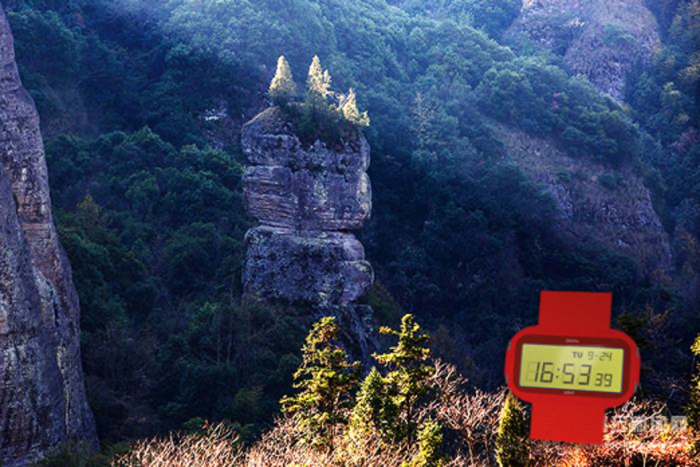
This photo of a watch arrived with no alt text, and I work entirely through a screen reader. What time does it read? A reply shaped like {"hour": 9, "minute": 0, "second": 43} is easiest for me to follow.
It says {"hour": 16, "minute": 53, "second": 39}
